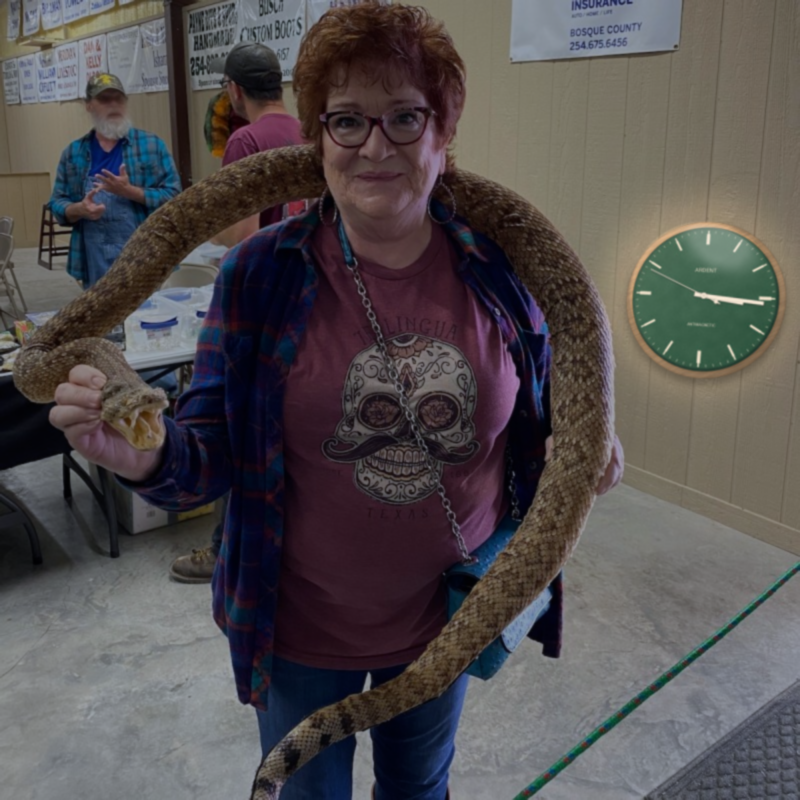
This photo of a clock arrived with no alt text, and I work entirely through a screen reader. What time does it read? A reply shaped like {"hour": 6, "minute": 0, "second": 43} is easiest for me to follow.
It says {"hour": 3, "minute": 15, "second": 49}
